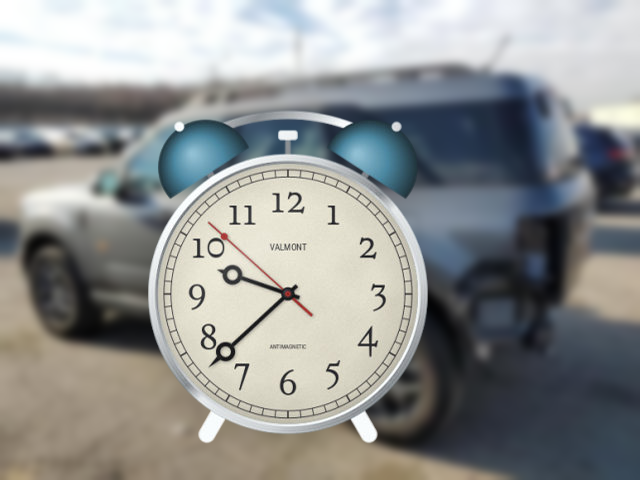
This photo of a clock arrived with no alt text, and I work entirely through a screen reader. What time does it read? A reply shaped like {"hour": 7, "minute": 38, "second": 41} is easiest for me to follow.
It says {"hour": 9, "minute": 37, "second": 52}
